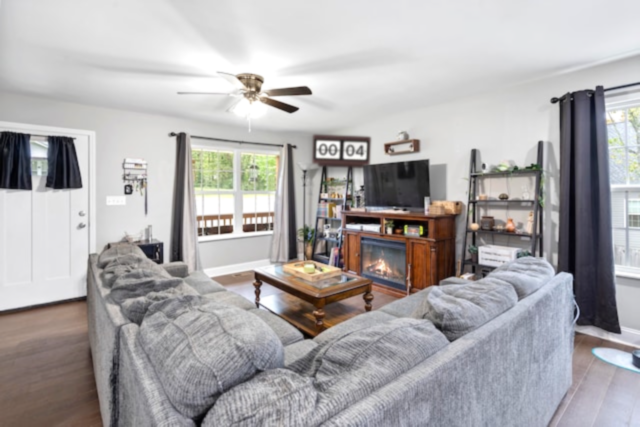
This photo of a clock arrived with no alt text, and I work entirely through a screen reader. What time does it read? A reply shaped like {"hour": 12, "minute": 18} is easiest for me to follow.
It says {"hour": 0, "minute": 4}
